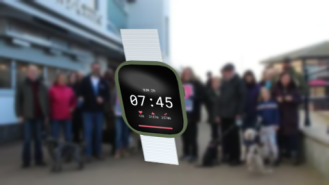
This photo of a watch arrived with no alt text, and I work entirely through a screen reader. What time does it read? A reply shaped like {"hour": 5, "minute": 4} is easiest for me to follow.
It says {"hour": 7, "minute": 45}
